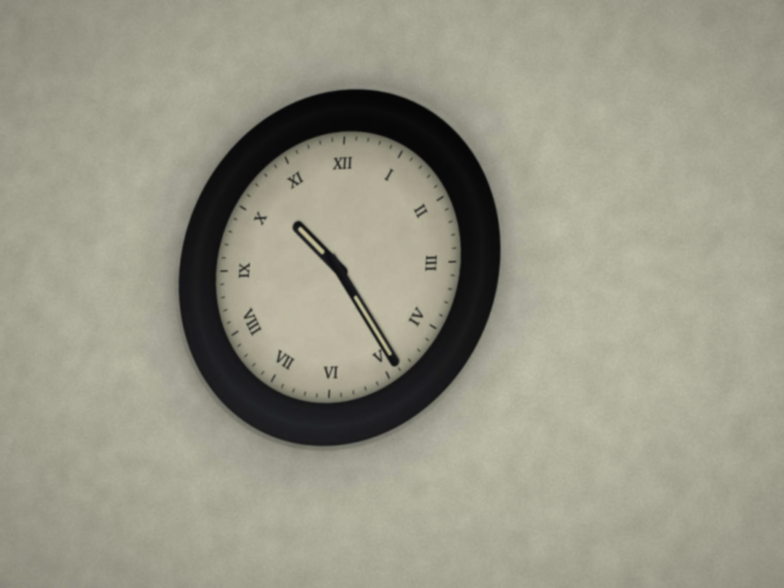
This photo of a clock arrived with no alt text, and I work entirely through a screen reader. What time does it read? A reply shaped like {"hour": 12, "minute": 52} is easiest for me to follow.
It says {"hour": 10, "minute": 24}
